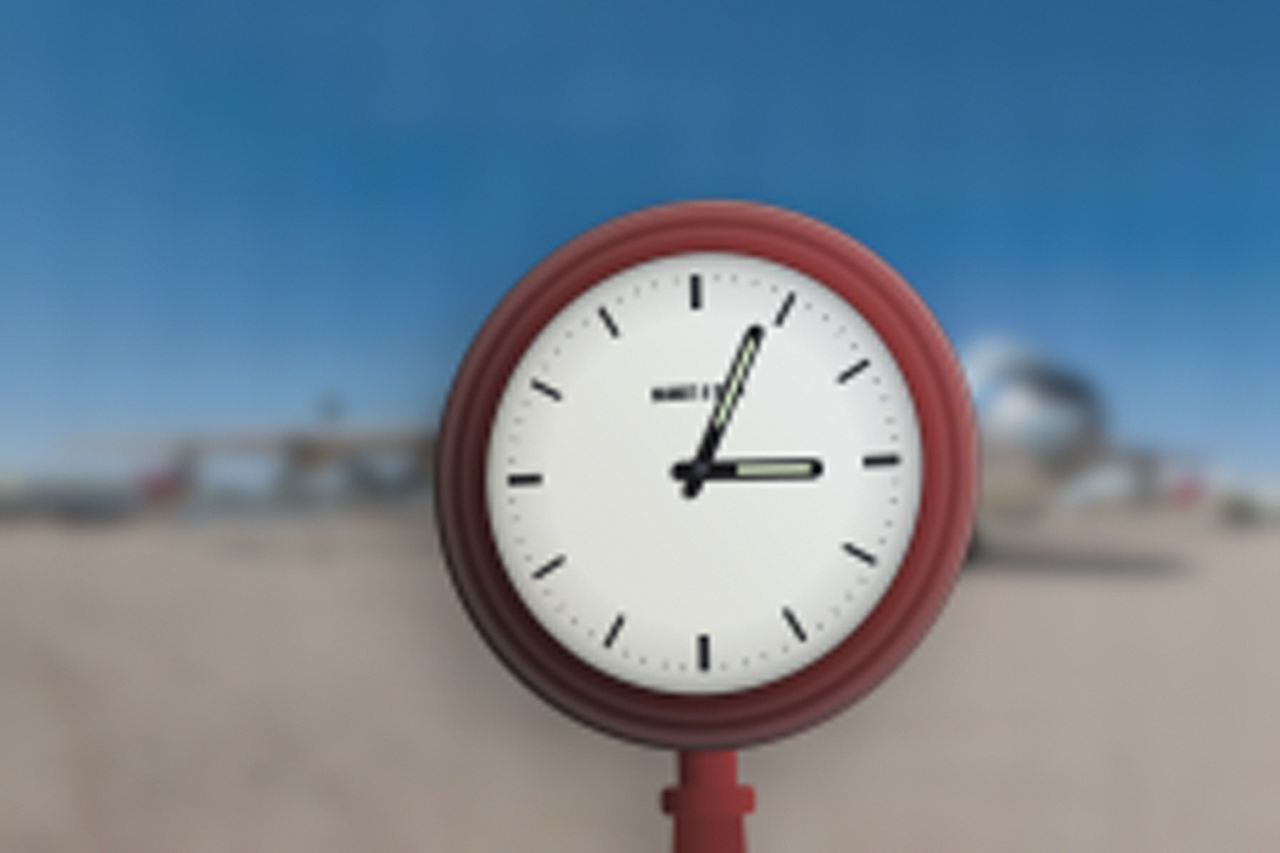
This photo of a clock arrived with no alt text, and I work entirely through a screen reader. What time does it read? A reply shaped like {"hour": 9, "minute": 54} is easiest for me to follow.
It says {"hour": 3, "minute": 4}
